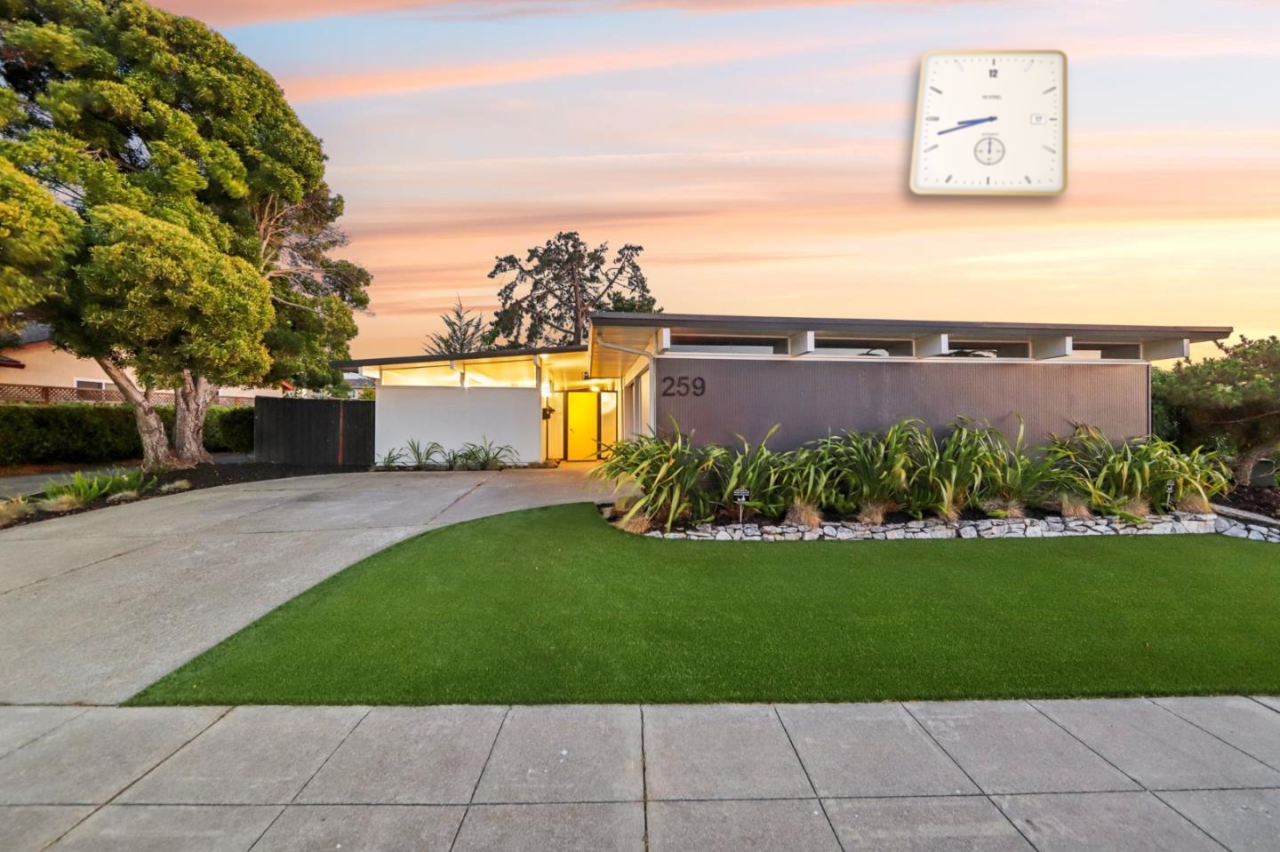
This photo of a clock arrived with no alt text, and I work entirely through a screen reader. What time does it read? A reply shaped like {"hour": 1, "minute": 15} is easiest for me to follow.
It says {"hour": 8, "minute": 42}
